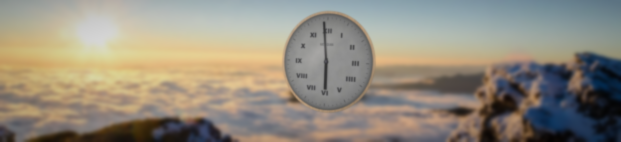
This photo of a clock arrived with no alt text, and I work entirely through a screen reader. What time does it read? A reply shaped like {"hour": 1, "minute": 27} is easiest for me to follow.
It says {"hour": 5, "minute": 59}
